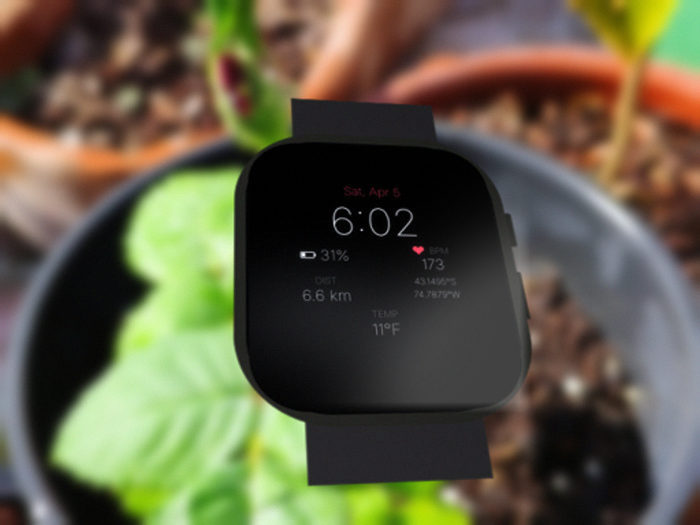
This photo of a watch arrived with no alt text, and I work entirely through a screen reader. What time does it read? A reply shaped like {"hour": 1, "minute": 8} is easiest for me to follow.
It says {"hour": 6, "minute": 2}
